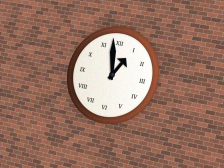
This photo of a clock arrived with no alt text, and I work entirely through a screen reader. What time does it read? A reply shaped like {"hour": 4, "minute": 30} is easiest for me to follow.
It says {"hour": 12, "minute": 58}
